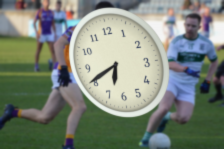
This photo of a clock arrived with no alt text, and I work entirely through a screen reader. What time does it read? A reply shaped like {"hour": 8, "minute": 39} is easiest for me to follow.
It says {"hour": 6, "minute": 41}
